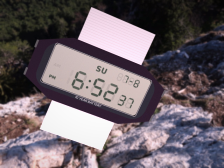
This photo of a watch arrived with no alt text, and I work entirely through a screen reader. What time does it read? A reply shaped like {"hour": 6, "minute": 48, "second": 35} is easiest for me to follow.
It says {"hour": 6, "minute": 52, "second": 37}
